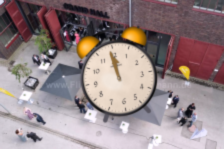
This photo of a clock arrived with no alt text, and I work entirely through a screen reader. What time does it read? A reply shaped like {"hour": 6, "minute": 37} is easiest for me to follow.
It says {"hour": 11, "minute": 59}
